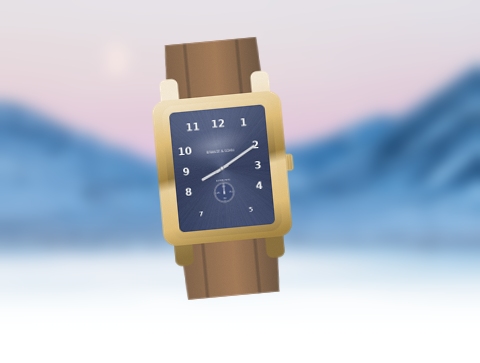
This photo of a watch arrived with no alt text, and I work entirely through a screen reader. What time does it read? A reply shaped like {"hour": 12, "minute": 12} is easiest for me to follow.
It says {"hour": 8, "minute": 10}
